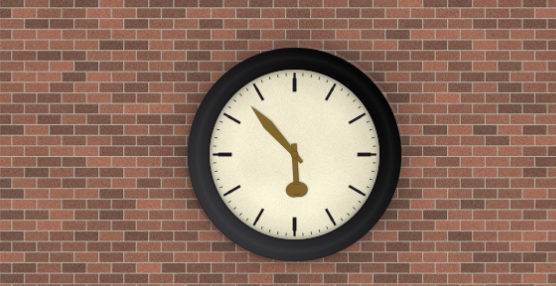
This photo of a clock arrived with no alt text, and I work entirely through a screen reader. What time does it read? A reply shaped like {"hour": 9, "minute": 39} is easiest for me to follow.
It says {"hour": 5, "minute": 53}
